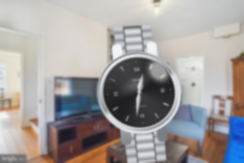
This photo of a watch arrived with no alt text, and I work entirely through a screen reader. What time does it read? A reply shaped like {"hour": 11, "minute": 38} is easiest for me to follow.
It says {"hour": 12, "minute": 32}
